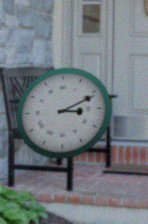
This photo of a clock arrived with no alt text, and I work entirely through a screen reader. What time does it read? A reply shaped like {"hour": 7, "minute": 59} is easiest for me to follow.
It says {"hour": 3, "minute": 11}
